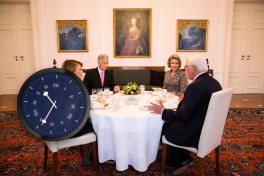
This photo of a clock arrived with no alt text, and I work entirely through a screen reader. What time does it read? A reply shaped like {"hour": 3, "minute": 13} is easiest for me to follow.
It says {"hour": 10, "minute": 34}
